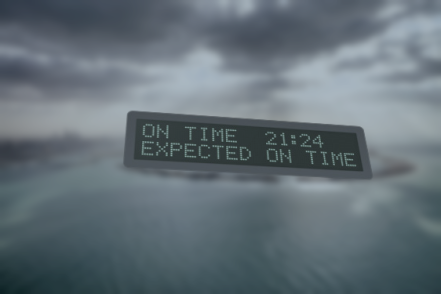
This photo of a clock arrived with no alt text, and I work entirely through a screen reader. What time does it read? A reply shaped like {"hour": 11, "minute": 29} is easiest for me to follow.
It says {"hour": 21, "minute": 24}
